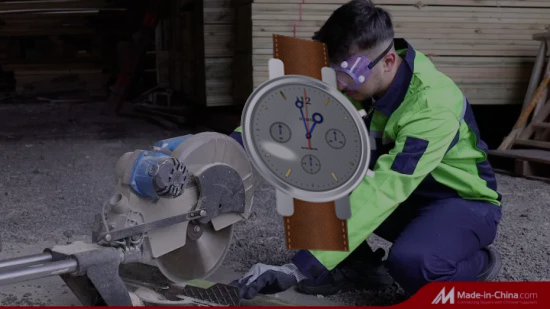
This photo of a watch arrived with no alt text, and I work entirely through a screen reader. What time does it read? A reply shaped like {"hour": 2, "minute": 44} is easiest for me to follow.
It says {"hour": 12, "minute": 58}
